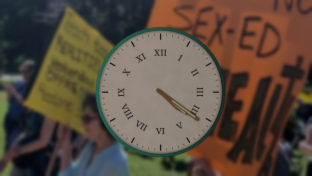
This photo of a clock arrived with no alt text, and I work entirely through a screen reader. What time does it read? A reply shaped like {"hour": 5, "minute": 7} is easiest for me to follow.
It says {"hour": 4, "minute": 21}
